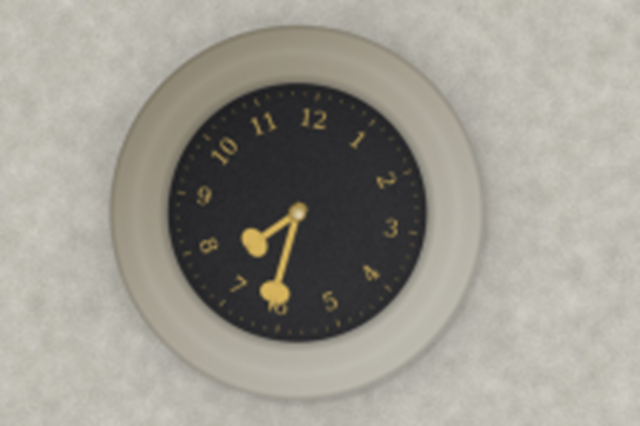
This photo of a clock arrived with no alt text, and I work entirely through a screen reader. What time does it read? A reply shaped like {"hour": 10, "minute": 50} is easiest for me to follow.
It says {"hour": 7, "minute": 31}
